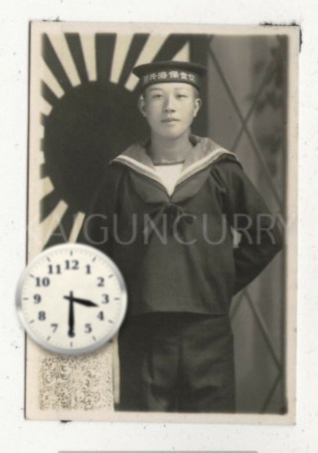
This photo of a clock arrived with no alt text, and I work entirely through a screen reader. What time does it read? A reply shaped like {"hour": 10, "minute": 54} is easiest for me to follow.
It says {"hour": 3, "minute": 30}
